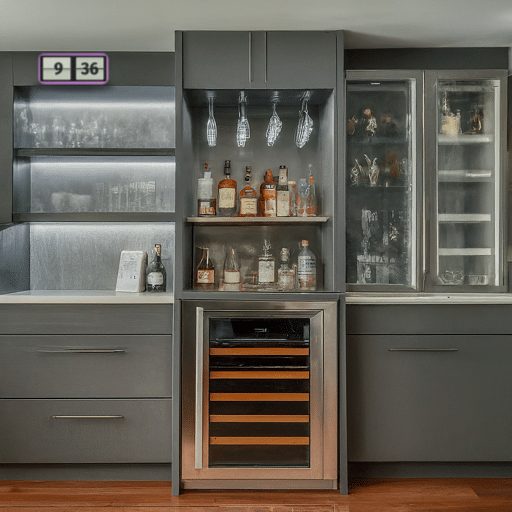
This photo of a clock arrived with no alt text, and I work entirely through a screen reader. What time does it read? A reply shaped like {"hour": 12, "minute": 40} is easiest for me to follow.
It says {"hour": 9, "minute": 36}
